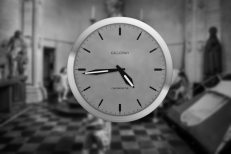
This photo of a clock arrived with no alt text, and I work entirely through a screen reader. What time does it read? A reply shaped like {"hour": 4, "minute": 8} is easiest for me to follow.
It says {"hour": 4, "minute": 44}
